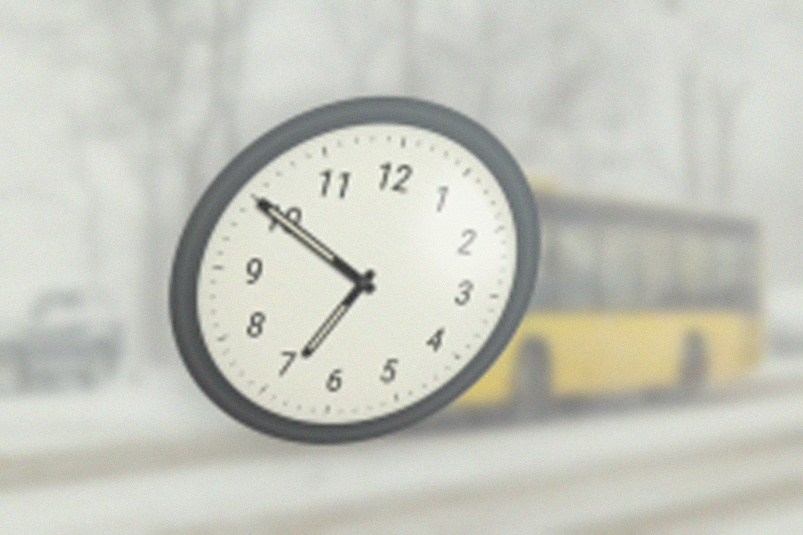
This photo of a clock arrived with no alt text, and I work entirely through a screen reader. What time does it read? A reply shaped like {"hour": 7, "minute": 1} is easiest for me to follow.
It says {"hour": 6, "minute": 50}
